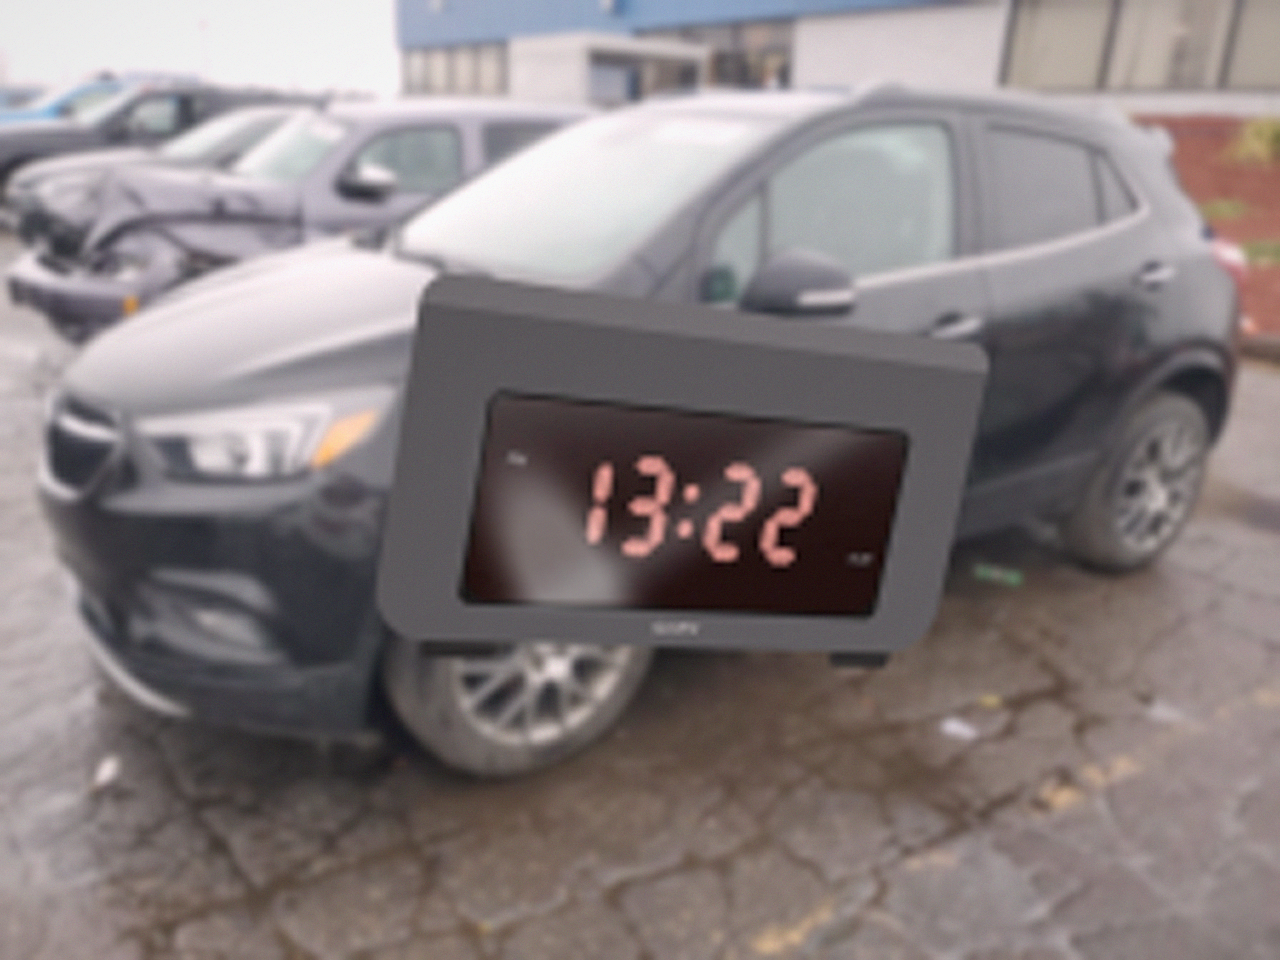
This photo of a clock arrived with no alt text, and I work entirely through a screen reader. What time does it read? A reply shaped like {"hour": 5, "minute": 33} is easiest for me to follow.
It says {"hour": 13, "minute": 22}
